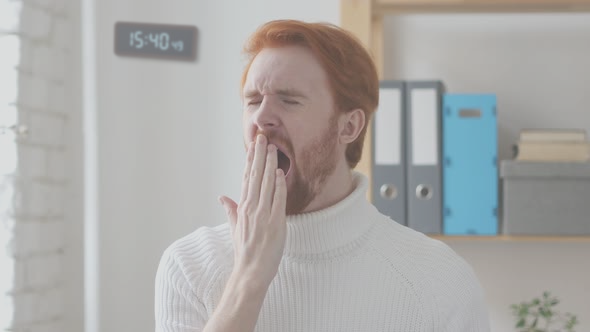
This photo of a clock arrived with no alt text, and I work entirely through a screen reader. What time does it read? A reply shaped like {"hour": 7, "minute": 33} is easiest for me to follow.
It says {"hour": 15, "minute": 40}
